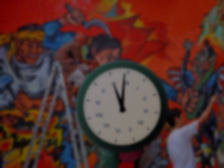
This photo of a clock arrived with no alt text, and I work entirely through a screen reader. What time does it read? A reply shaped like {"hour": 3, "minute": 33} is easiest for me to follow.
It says {"hour": 10, "minute": 59}
